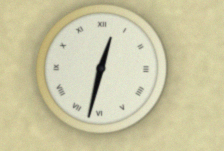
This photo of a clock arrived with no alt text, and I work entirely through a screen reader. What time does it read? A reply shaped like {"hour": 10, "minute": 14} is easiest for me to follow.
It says {"hour": 12, "minute": 32}
